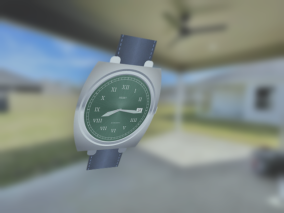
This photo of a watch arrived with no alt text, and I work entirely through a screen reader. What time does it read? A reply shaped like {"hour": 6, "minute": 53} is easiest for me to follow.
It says {"hour": 8, "minute": 16}
